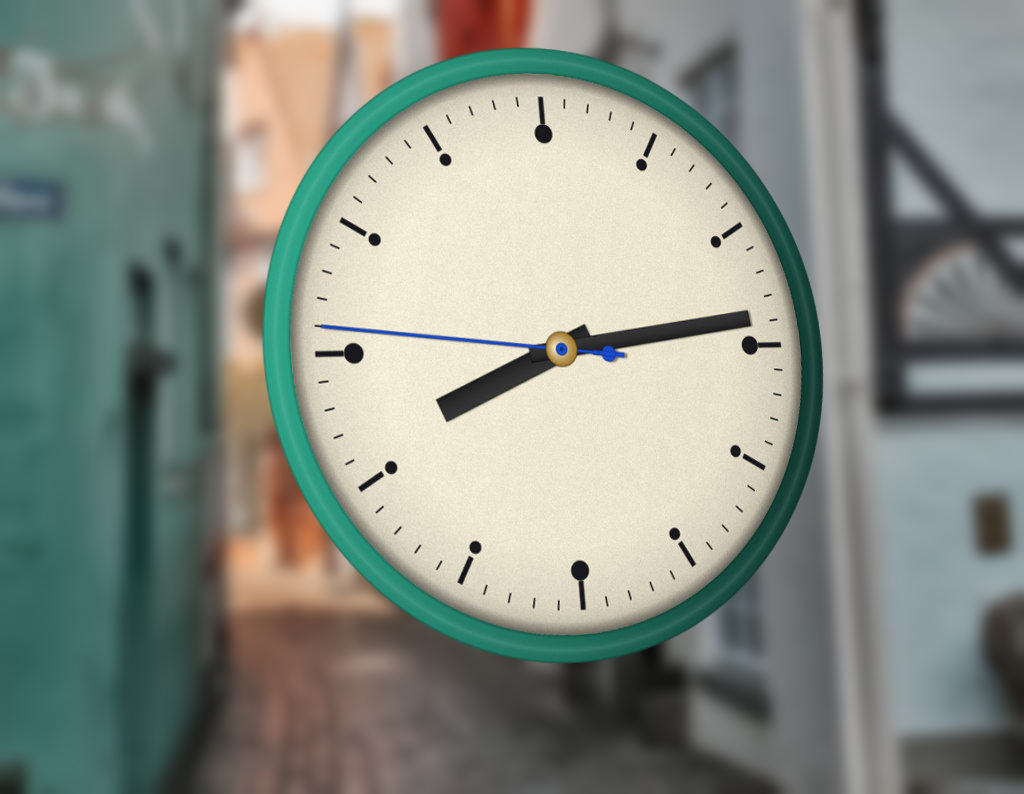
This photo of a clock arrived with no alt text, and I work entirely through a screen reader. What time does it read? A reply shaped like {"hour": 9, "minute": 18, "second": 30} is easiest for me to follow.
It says {"hour": 8, "minute": 13, "second": 46}
